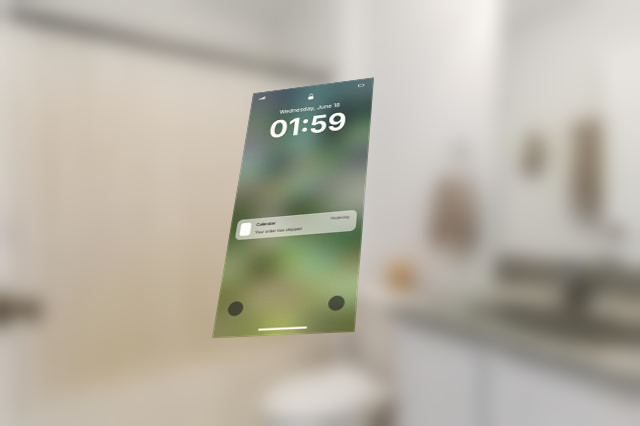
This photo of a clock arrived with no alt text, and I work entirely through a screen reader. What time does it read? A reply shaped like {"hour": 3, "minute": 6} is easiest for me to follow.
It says {"hour": 1, "minute": 59}
